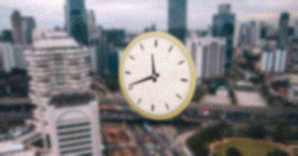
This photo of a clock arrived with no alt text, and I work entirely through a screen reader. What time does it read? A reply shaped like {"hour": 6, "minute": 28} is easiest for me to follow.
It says {"hour": 11, "minute": 41}
